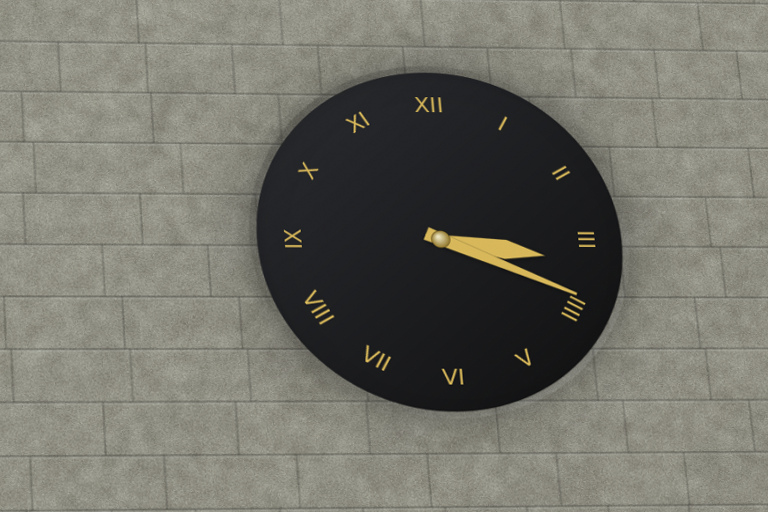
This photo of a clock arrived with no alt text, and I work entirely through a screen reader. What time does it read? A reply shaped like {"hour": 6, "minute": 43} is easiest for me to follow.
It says {"hour": 3, "minute": 19}
